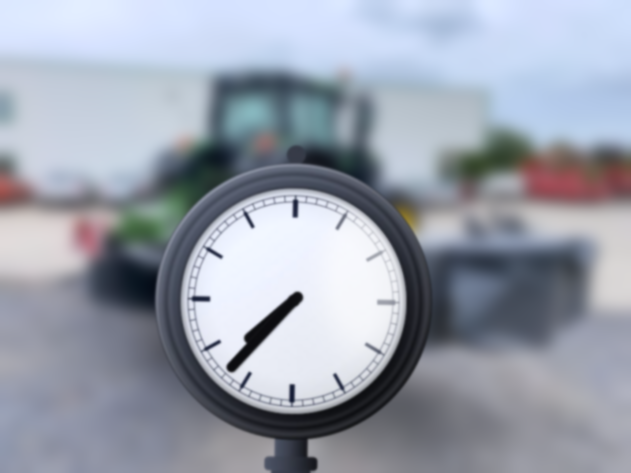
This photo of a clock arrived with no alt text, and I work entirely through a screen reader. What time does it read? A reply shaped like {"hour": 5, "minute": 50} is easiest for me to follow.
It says {"hour": 7, "minute": 37}
